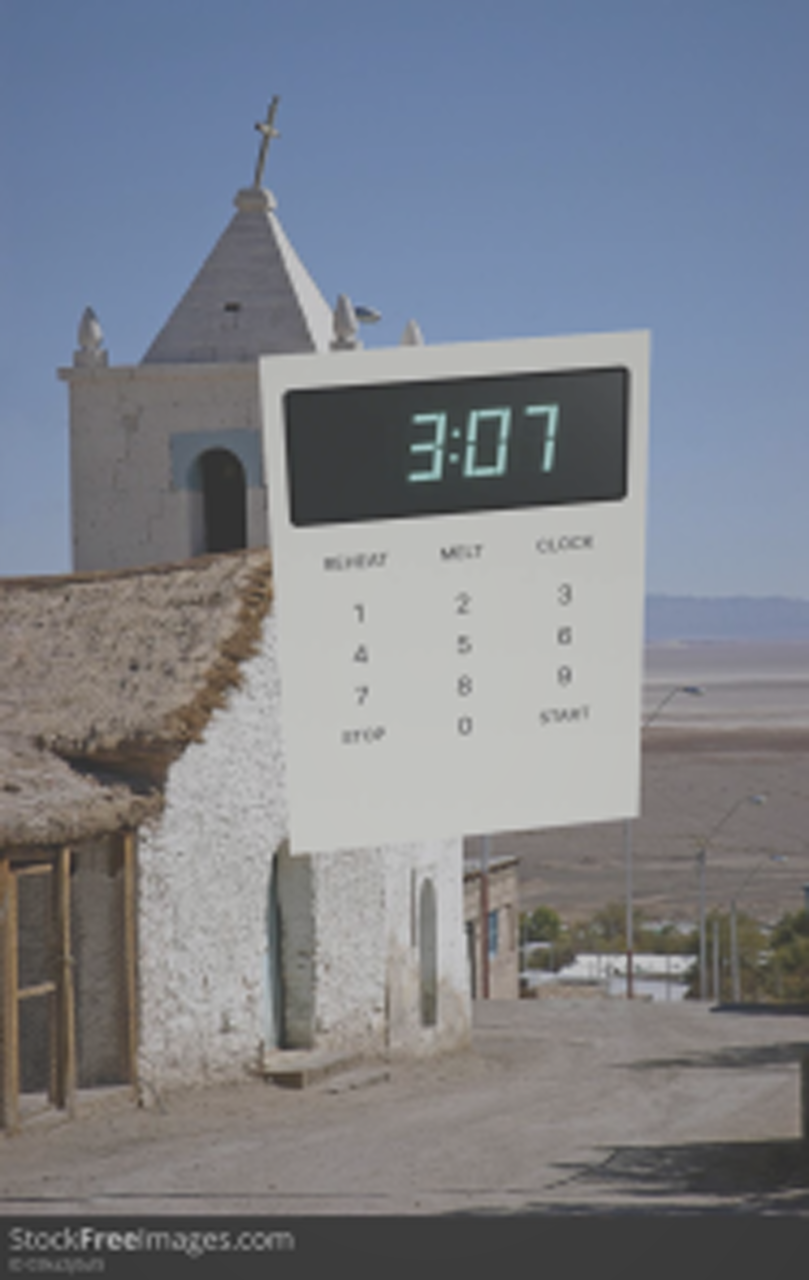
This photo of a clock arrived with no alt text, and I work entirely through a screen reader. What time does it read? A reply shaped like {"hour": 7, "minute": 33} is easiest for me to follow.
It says {"hour": 3, "minute": 7}
